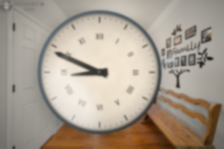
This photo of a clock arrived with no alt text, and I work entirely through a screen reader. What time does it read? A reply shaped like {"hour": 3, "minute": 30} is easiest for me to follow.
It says {"hour": 8, "minute": 49}
